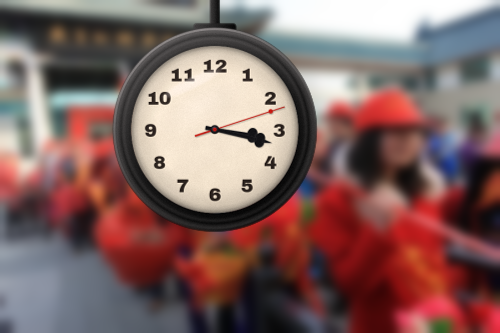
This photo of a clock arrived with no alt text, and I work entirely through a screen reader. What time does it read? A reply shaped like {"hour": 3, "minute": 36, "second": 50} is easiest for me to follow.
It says {"hour": 3, "minute": 17, "second": 12}
